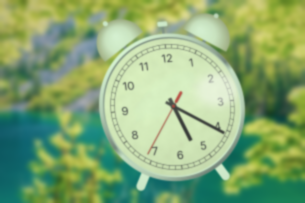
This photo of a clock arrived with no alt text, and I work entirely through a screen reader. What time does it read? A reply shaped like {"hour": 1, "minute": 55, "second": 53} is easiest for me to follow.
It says {"hour": 5, "minute": 20, "second": 36}
